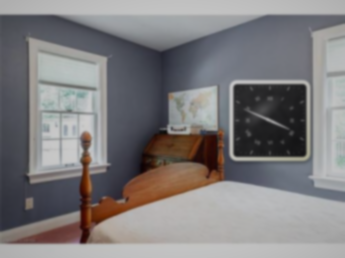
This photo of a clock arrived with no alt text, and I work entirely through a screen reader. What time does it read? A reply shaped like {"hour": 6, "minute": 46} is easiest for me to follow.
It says {"hour": 3, "minute": 49}
